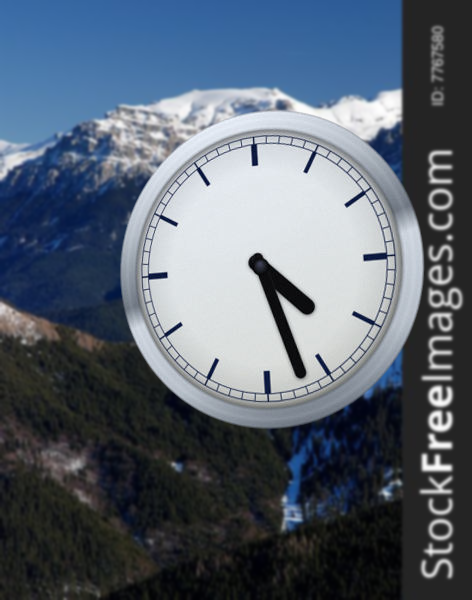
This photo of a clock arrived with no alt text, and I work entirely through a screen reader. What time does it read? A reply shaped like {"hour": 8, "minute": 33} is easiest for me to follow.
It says {"hour": 4, "minute": 27}
